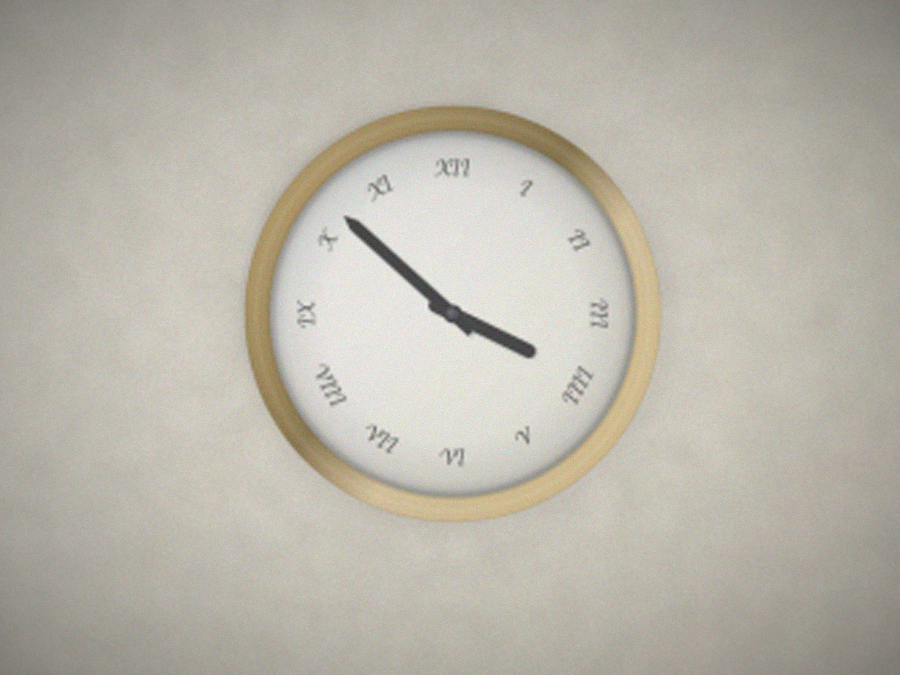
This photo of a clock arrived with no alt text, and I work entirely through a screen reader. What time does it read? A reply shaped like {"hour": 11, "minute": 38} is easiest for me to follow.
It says {"hour": 3, "minute": 52}
